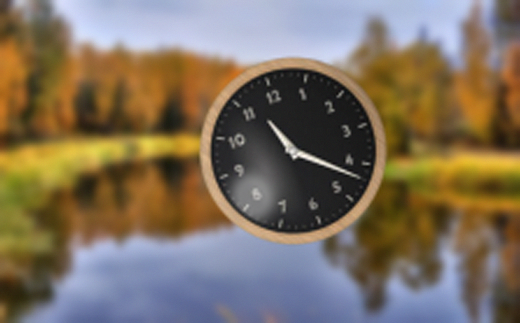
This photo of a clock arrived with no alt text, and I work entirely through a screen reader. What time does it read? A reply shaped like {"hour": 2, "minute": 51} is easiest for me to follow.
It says {"hour": 11, "minute": 22}
